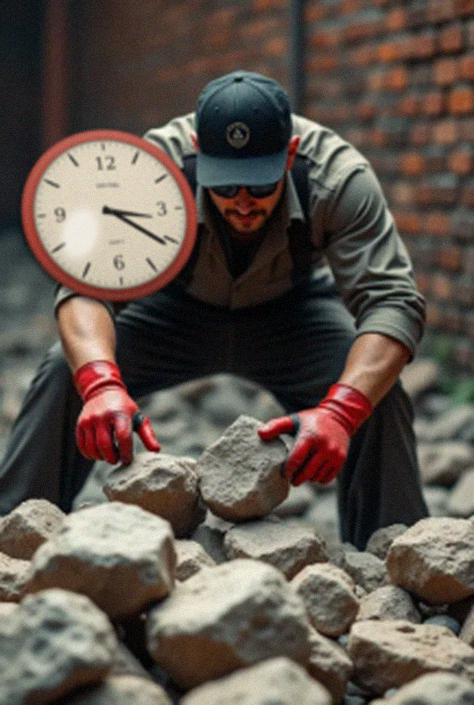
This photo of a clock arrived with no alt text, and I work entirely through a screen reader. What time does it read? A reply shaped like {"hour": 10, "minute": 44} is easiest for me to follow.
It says {"hour": 3, "minute": 21}
